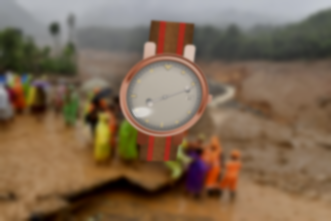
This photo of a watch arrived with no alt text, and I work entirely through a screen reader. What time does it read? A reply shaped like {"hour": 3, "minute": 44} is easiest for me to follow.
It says {"hour": 8, "minute": 11}
